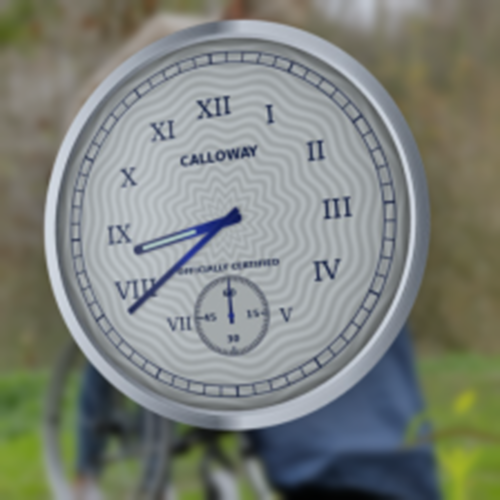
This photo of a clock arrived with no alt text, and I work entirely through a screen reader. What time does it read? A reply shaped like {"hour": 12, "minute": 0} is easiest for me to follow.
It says {"hour": 8, "minute": 39}
